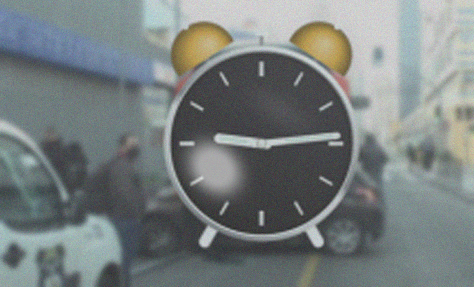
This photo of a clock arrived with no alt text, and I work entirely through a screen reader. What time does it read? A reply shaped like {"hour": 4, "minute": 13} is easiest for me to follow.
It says {"hour": 9, "minute": 14}
